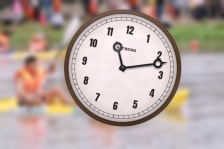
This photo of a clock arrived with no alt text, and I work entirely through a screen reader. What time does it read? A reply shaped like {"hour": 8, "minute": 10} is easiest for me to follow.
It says {"hour": 11, "minute": 12}
